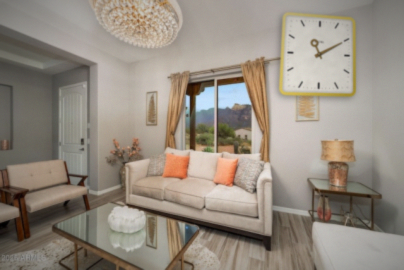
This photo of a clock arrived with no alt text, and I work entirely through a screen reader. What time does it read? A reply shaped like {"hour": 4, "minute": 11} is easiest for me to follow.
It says {"hour": 11, "minute": 10}
